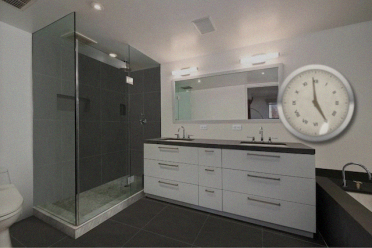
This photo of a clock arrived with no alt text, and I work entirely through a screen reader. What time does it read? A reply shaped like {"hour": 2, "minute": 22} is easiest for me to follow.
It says {"hour": 4, "minute": 59}
